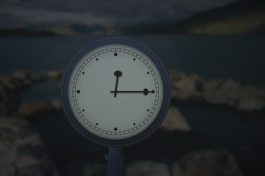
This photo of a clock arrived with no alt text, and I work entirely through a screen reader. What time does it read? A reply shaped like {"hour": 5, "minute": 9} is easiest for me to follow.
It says {"hour": 12, "minute": 15}
